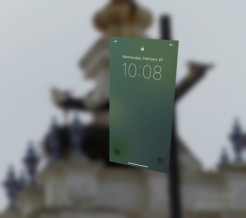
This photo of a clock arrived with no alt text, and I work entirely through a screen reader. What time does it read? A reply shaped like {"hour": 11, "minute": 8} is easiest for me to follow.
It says {"hour": 10, "minute": 8}
